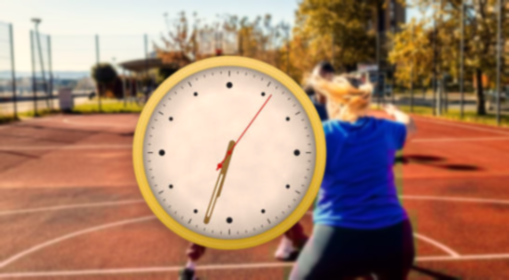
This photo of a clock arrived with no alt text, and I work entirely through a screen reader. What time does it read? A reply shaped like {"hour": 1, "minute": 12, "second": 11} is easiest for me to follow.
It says {"hour": 6, "minute": 33, "second": 6}
